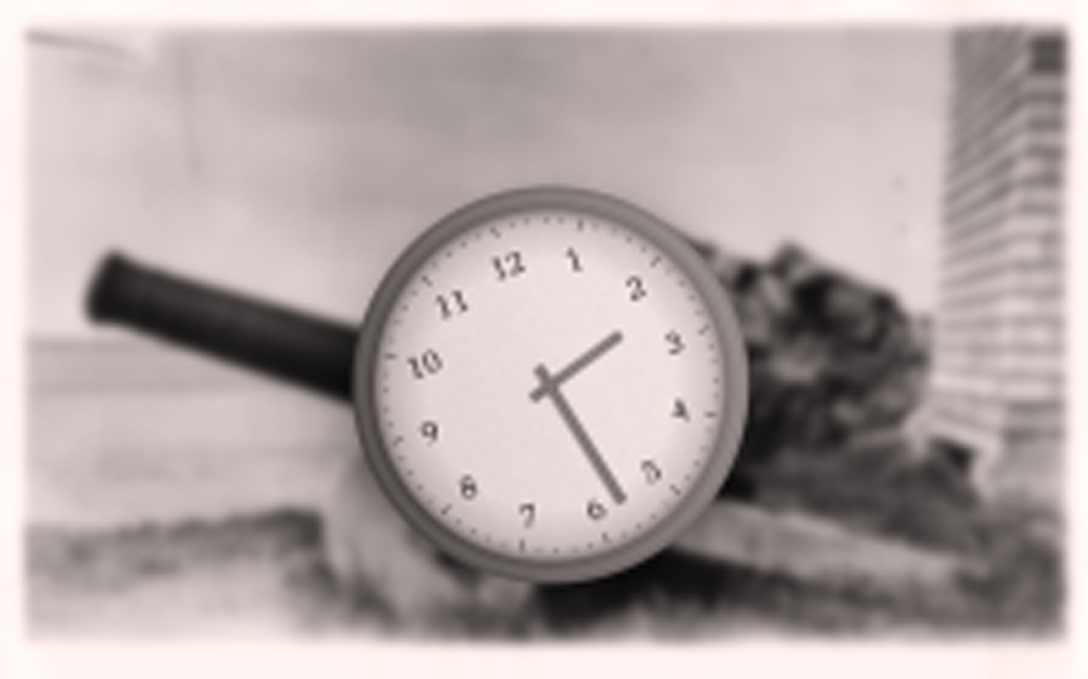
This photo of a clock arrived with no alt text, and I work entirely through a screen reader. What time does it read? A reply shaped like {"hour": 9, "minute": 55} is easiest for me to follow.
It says {"hour": 2, "minute": 28}
